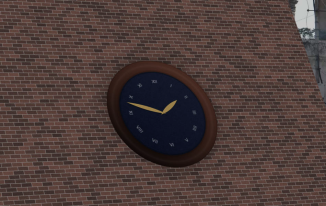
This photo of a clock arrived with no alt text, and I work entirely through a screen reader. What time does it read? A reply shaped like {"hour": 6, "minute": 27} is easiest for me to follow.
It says {"hour": 1, "minute": 48}
